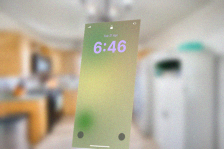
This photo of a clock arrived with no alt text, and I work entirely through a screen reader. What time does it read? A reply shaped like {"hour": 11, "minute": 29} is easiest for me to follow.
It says {"hour": 6, "minute": 46}
